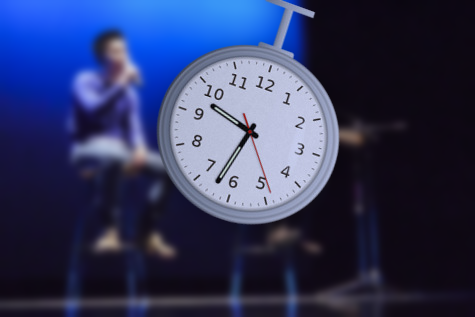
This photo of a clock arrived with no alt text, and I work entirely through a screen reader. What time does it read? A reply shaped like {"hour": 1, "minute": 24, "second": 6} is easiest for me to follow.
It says {"hour": 9, "minute": 32, "second": 24}
